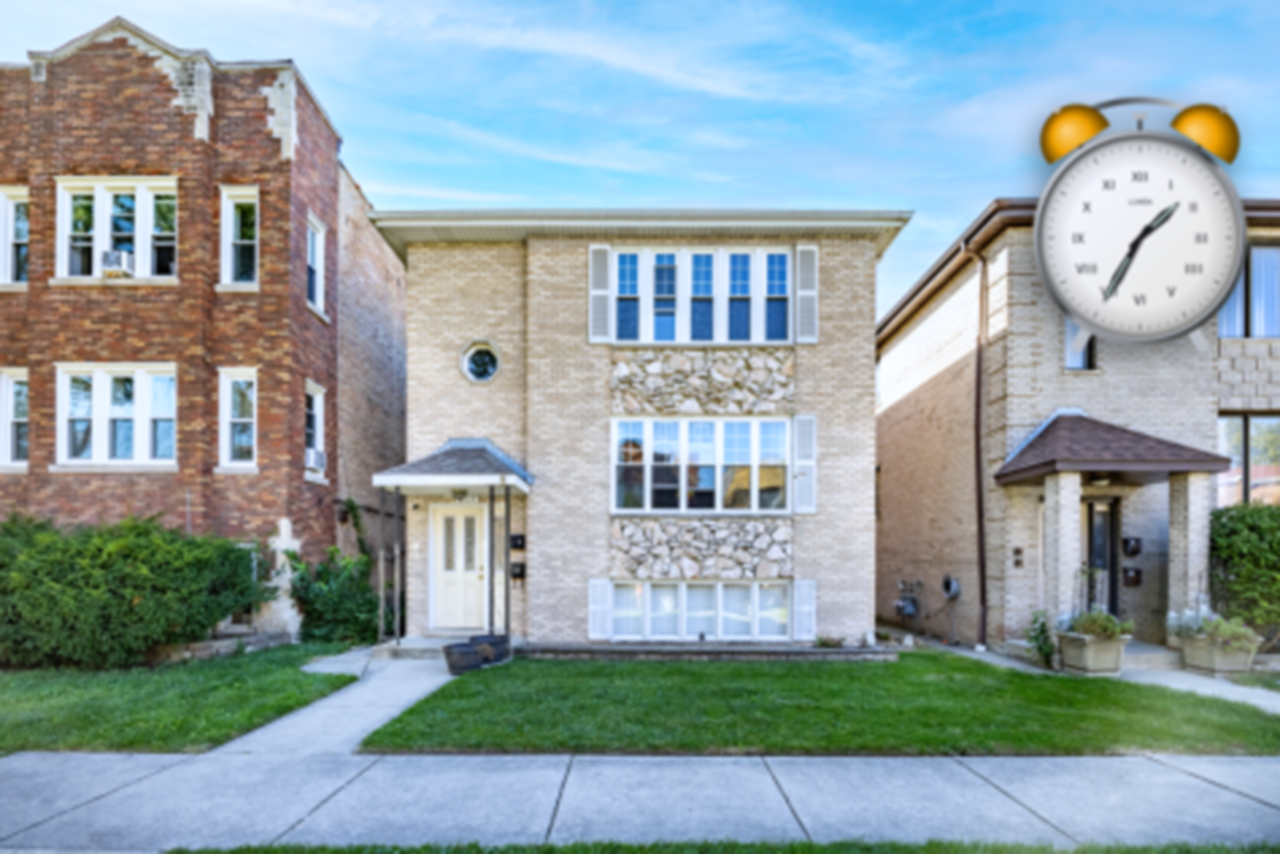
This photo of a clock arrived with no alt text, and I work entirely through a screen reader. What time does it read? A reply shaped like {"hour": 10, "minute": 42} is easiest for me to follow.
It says {"hour": 1, "minute": 35}
